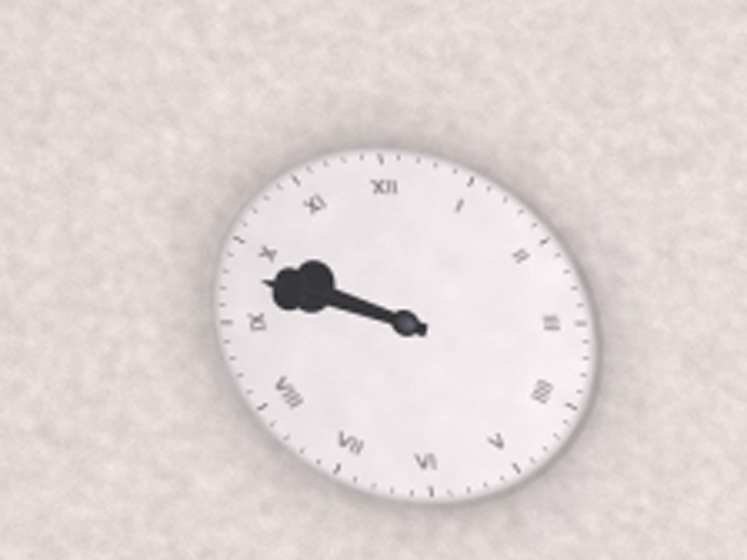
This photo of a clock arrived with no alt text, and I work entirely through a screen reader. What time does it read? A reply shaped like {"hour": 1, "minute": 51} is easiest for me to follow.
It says {"hour": 9, "minute": 48}
